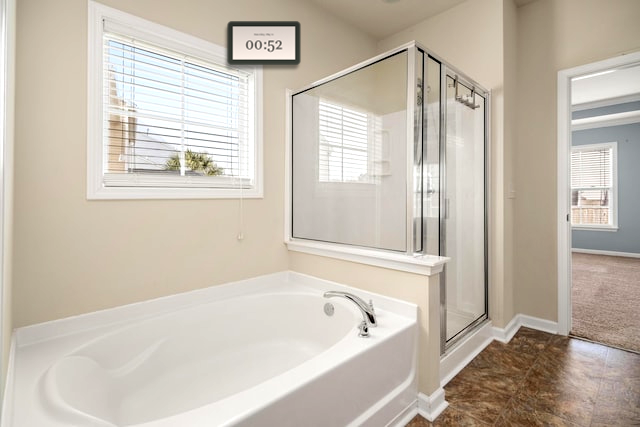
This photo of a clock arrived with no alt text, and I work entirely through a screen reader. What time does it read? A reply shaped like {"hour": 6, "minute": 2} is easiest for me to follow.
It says {"hour": 0, "minute": 52}
